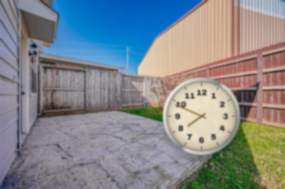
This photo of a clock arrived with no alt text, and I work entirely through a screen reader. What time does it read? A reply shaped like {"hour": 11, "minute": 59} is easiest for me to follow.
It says {"hour": 7, "minute": 49}
